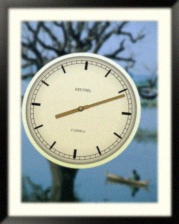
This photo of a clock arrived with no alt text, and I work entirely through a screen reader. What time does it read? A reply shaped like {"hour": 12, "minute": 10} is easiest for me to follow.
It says {"hour": 8, "minute": 11}
